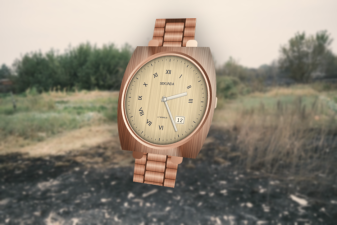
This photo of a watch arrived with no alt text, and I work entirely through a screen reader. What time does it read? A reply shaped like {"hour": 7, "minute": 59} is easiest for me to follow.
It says {"hour": 2, "minute": 25}
